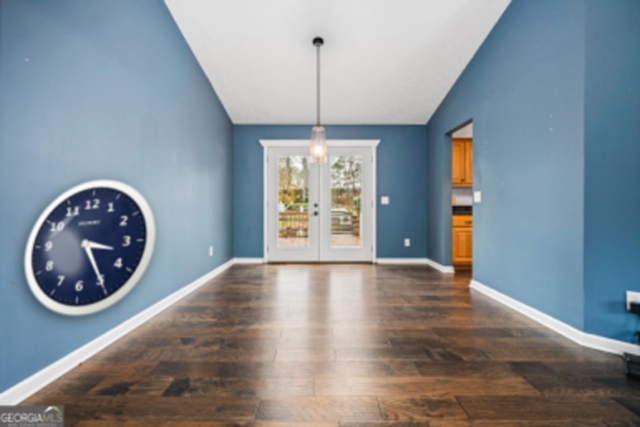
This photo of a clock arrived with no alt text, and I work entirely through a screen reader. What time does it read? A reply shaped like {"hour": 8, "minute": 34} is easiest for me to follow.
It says {"hour": 3, "minute": 25}
